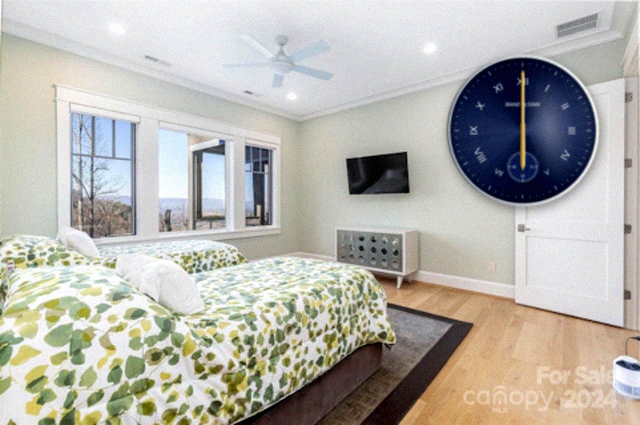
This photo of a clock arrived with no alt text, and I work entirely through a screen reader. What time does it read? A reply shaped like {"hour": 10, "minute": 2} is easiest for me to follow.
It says {"hour": 6, "minute": 0}
